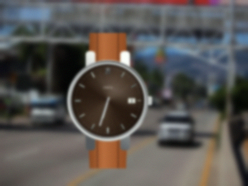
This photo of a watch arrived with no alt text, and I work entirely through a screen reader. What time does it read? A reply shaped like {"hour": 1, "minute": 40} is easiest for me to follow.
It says {"hour": 6, "minute": 33}
